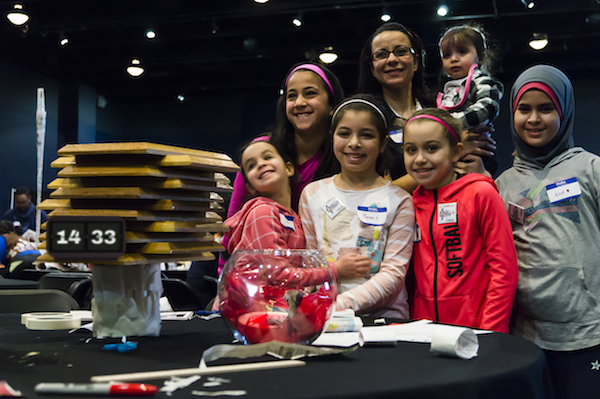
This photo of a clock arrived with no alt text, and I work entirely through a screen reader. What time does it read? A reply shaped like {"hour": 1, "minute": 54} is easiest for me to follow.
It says {"hour": 14, "minute": 33}
